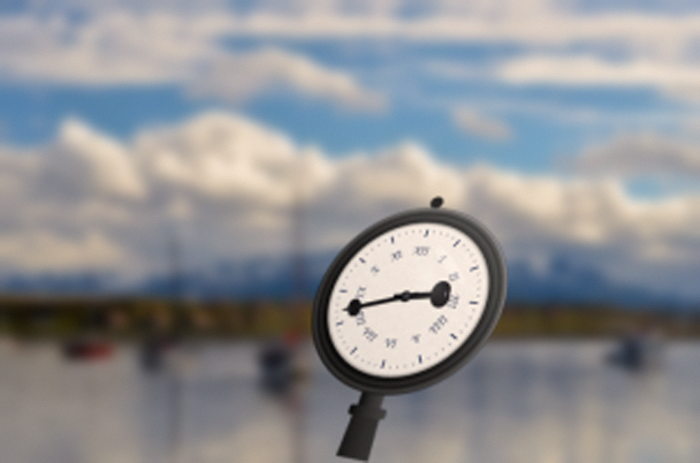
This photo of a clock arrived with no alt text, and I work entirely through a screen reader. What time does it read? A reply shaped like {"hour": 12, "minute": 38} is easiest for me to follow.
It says {"hour": 2, "minute": 42}
